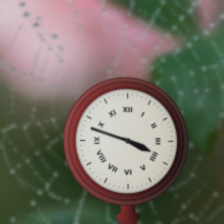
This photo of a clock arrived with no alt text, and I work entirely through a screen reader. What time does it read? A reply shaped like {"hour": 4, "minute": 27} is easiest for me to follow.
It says {"hour": 3, "minute": 48}
